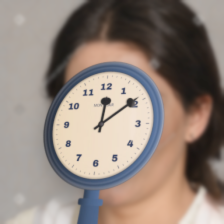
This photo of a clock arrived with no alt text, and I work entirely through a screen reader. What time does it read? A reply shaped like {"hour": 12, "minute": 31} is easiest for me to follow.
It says {"hour": 12, "minute": 9}
